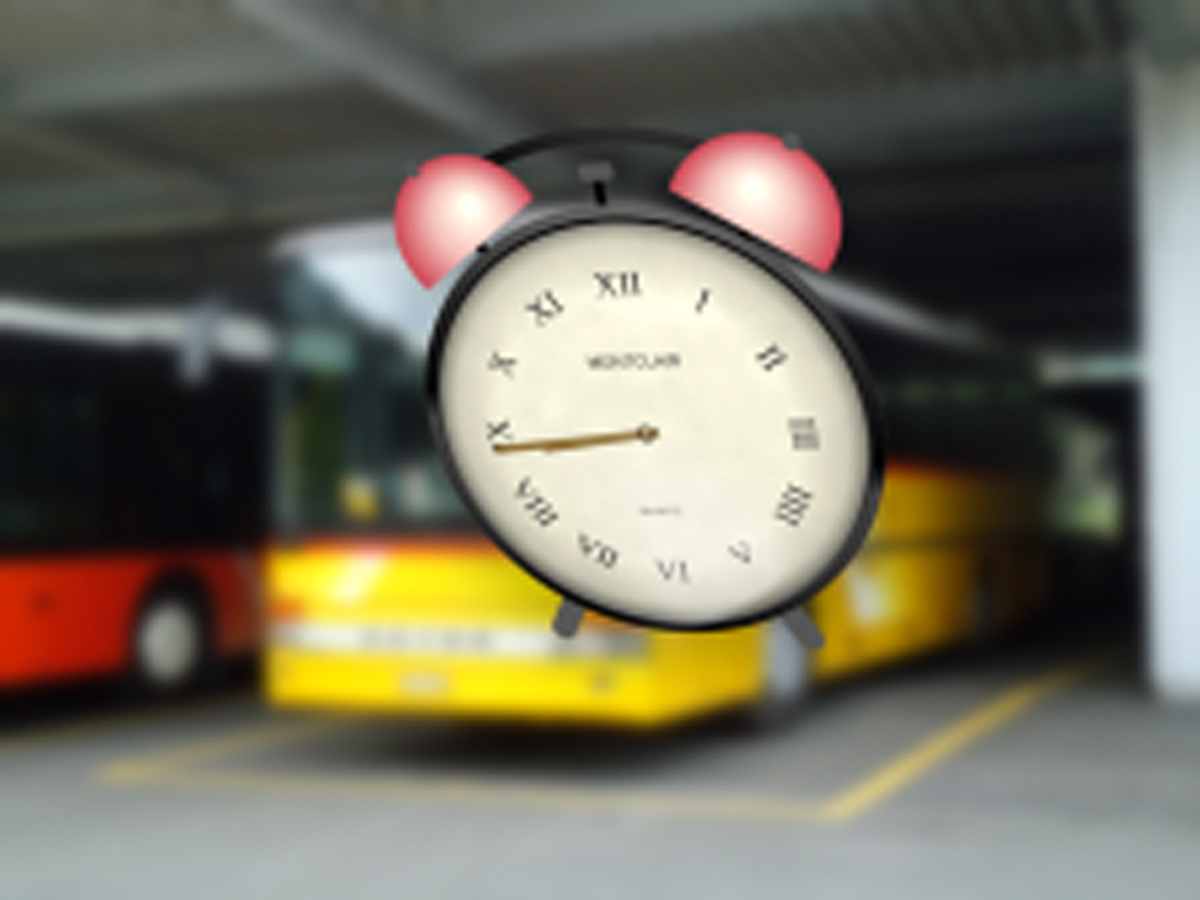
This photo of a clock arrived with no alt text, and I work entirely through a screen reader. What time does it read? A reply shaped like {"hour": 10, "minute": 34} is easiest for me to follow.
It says {"hour": 8, "minute": 44}
